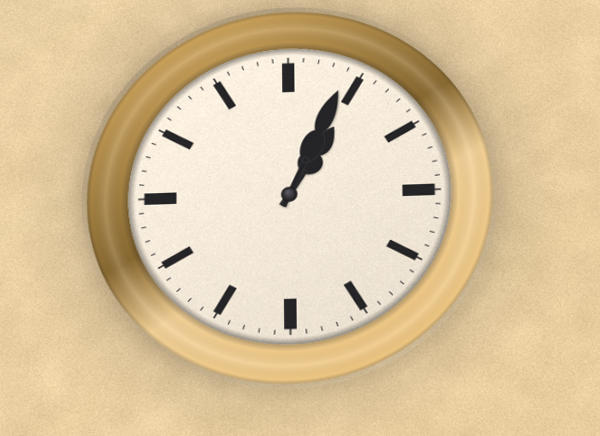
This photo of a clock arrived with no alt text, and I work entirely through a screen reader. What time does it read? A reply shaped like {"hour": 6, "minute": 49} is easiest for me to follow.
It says {"hour": 1, "minute": 4}
